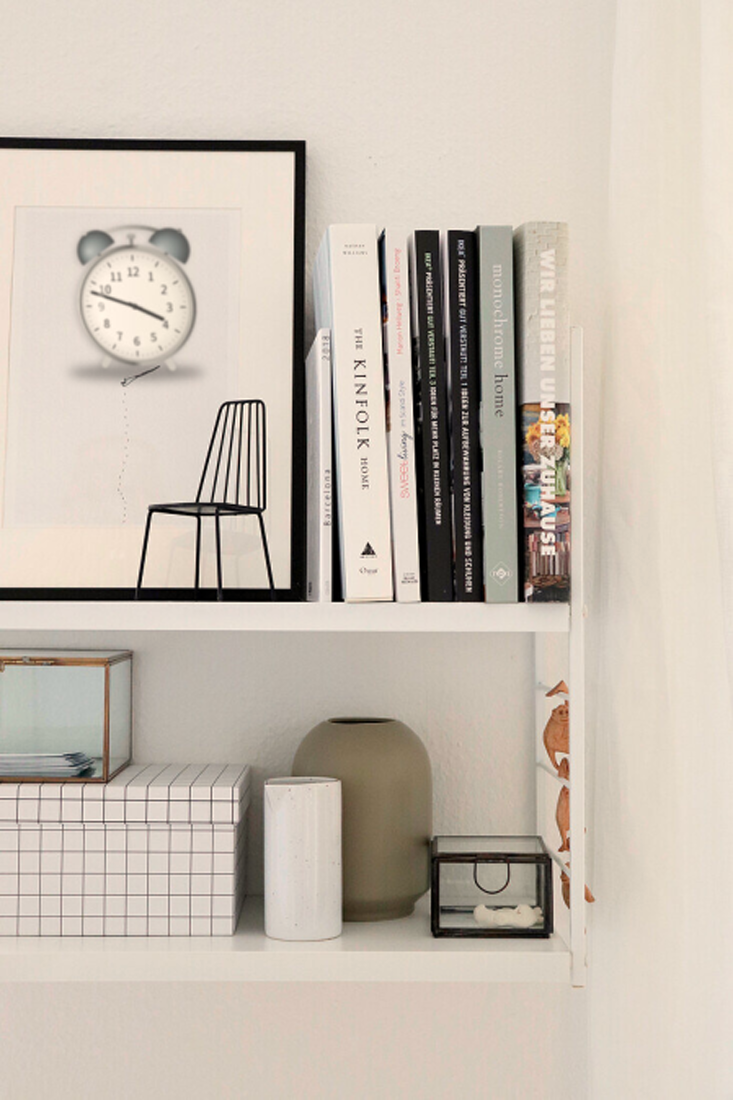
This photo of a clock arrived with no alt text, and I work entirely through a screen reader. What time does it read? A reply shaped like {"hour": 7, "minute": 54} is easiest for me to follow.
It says {"hour": 3, "minute": 48}
